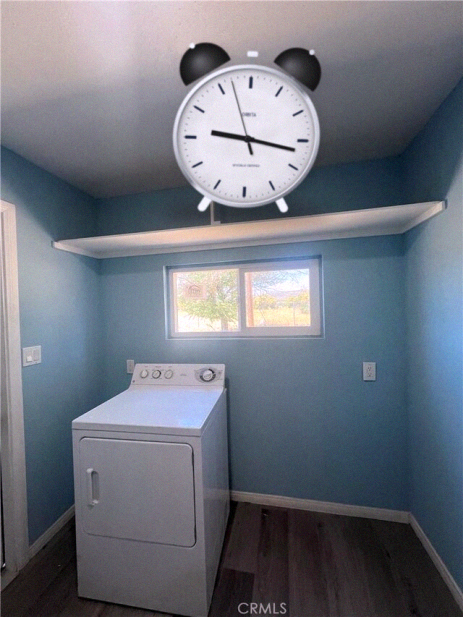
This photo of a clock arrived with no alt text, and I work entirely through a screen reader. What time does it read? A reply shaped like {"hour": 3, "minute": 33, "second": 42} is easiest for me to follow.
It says {"hour": 9, "minute": 16, "second": 57}
